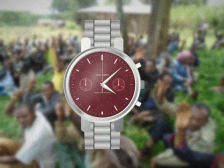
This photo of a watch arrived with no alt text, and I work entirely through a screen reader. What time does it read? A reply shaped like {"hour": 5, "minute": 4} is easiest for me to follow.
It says {"hour": 4, "minute": 8}
